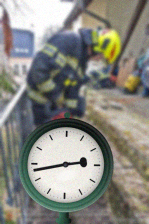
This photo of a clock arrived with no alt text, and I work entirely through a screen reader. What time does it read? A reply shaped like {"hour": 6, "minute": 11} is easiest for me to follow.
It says {"hour": 2, "minute": 43}
